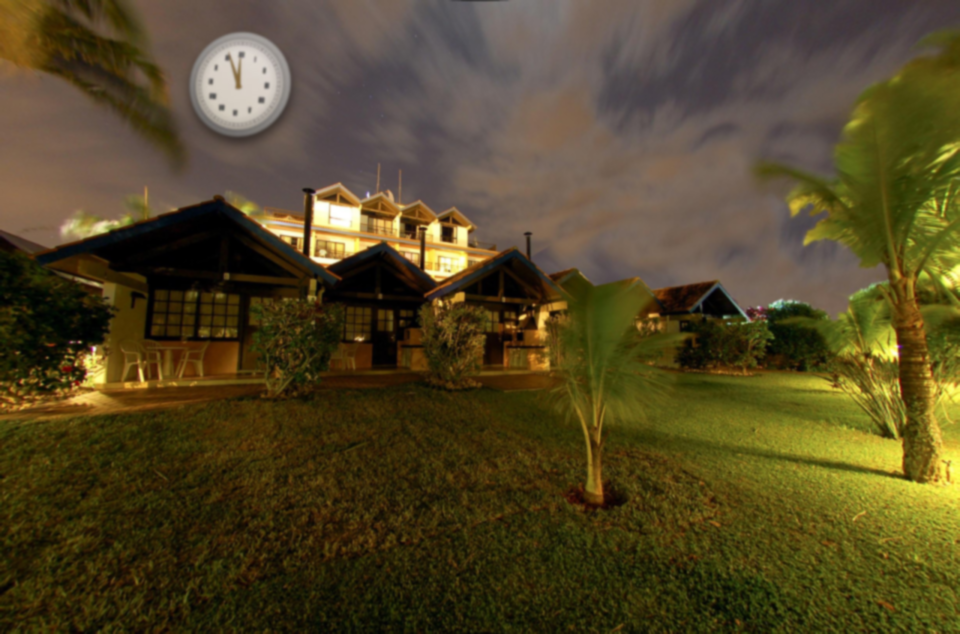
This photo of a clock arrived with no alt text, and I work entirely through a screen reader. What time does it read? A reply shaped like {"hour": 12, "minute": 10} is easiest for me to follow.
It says {"hour": 11, "minute": 56}
